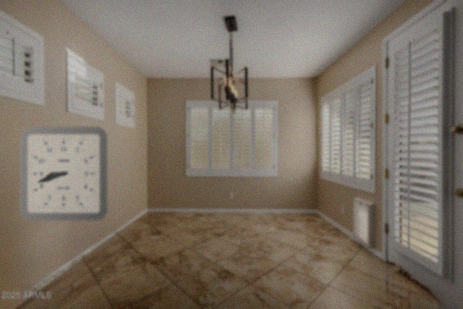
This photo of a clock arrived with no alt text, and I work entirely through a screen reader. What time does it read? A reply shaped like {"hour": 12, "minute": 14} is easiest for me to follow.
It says {"hour": 8, "minute": 42}
